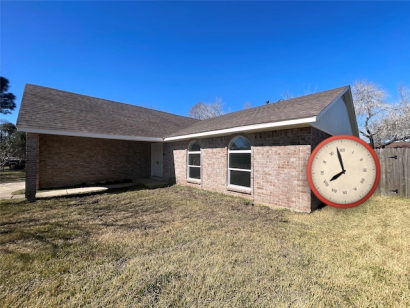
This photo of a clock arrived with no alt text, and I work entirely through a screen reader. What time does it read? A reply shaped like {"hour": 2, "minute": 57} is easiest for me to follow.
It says {"hour": 7, "minute": 58}
